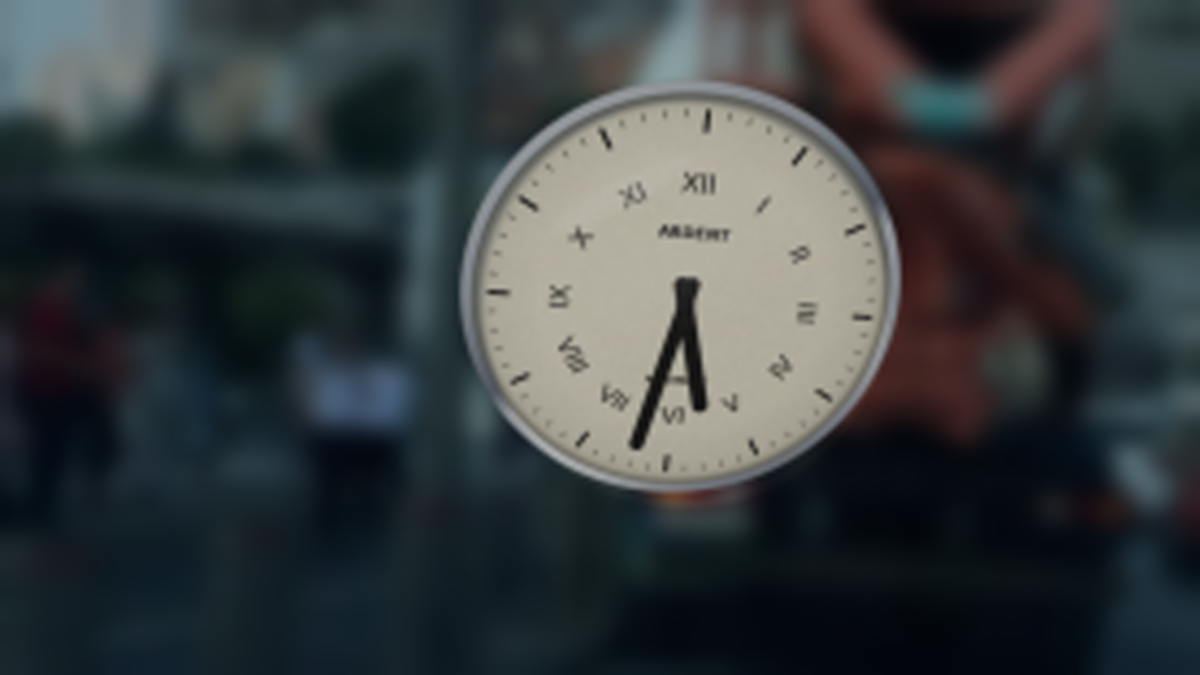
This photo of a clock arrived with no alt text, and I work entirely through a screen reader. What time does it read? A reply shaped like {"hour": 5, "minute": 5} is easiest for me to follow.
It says {"hour": 5, "minute": 32}
